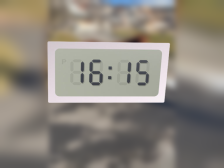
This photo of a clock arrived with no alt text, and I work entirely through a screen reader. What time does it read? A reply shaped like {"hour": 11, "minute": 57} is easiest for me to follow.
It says {"hour": 16, "minute": 15}
